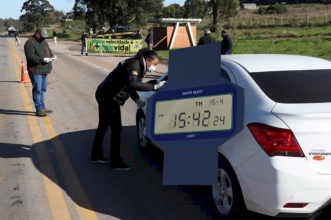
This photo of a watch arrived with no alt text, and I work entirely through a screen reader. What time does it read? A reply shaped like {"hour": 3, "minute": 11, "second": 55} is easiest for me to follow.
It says {"hour": 15, "minute": 42, "second": 24}
